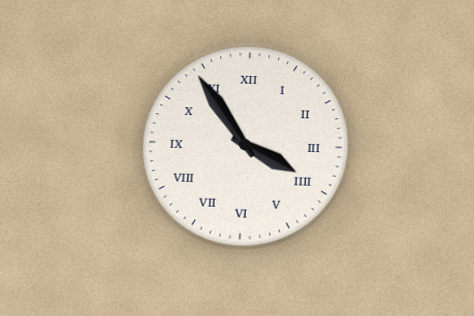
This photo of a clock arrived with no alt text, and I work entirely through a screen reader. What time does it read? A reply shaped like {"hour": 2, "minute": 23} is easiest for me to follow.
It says {"hour": 3, "minute": 54}
